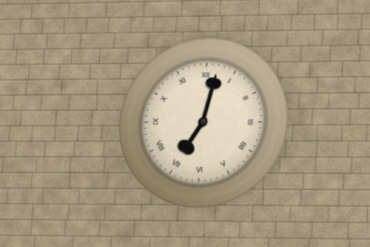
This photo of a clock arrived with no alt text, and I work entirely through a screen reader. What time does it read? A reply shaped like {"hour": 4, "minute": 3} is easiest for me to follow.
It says {"hour": 7, "minute": 2}
